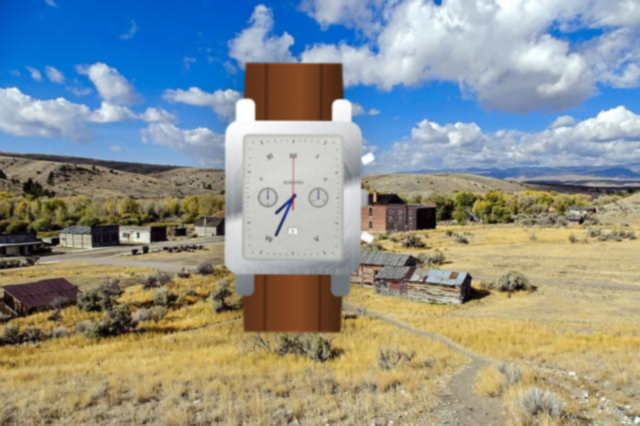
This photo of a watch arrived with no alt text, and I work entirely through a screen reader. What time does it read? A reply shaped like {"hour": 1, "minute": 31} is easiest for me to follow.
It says {"hour": 7, "minute": 34}
